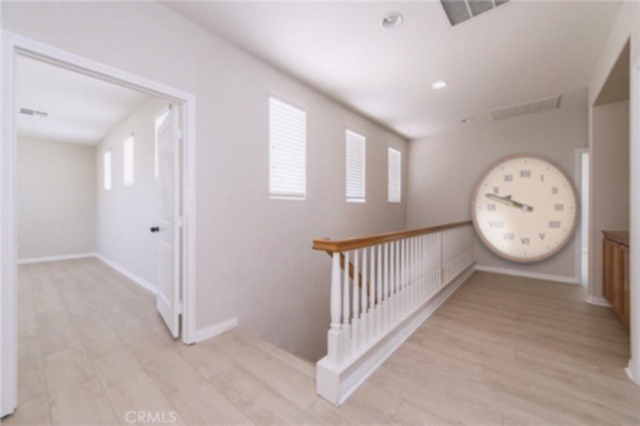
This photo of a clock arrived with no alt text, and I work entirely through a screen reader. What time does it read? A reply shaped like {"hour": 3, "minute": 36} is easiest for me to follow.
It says {"hour": 9, "minute": 48}
